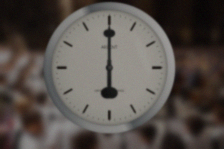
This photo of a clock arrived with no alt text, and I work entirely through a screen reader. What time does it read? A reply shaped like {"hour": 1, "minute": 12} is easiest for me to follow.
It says {"hour": 6, "minute": 0}
